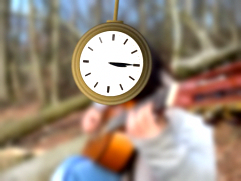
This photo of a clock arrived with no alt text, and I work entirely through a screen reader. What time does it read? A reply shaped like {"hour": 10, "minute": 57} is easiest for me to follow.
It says {"hour": 3, "minute": 15}
